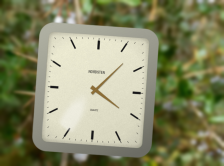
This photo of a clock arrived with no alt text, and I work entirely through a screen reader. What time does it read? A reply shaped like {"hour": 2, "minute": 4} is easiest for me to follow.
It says {"hour": 4, "minute": 7}
